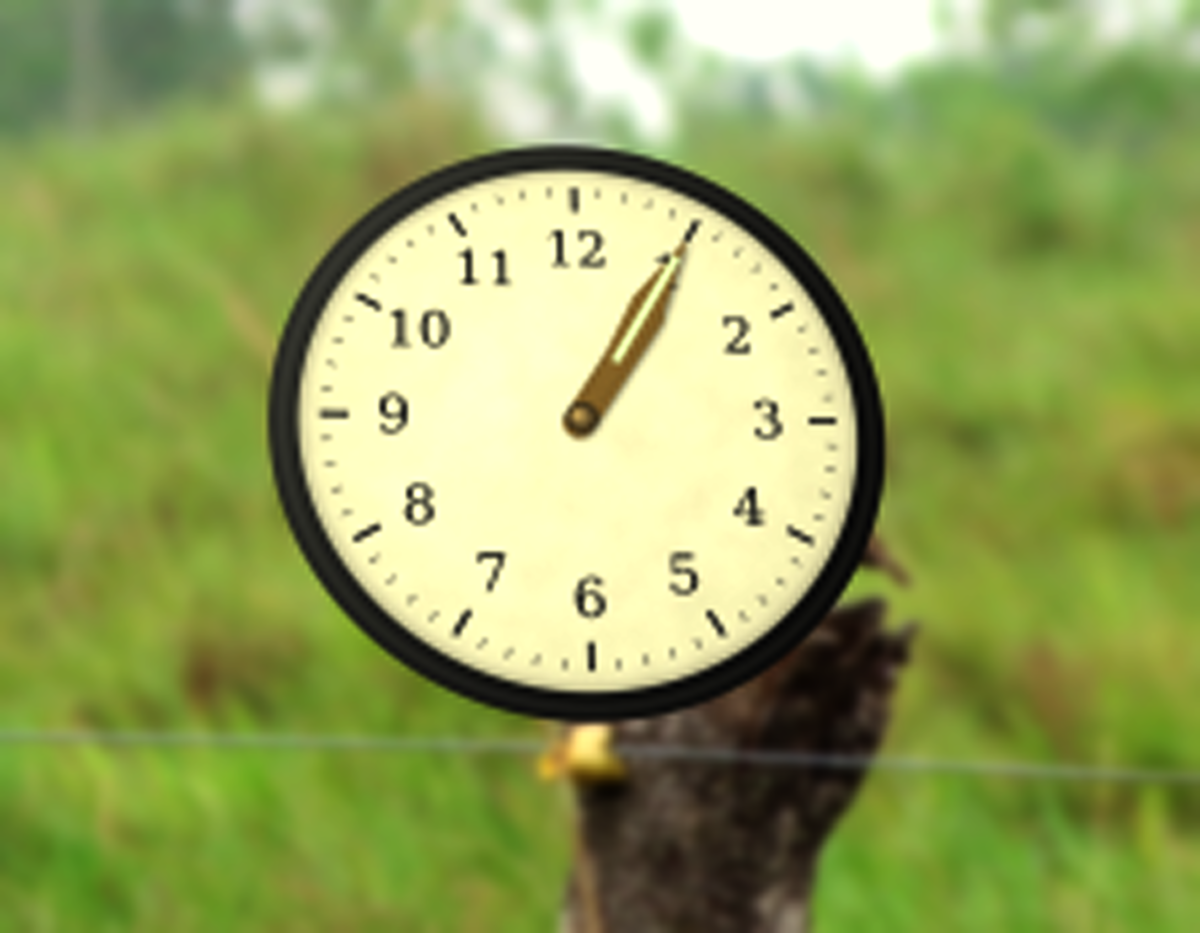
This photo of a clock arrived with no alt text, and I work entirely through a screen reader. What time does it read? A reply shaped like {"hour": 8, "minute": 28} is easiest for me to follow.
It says {"hour": 1, "minute": 5}
